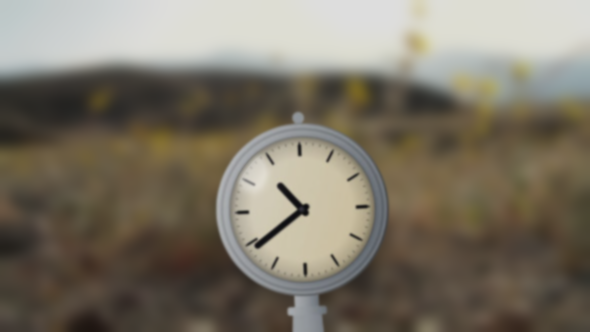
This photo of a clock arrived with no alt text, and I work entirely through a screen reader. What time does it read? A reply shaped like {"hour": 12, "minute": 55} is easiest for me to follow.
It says {"hour": 10, "minute": 39}
